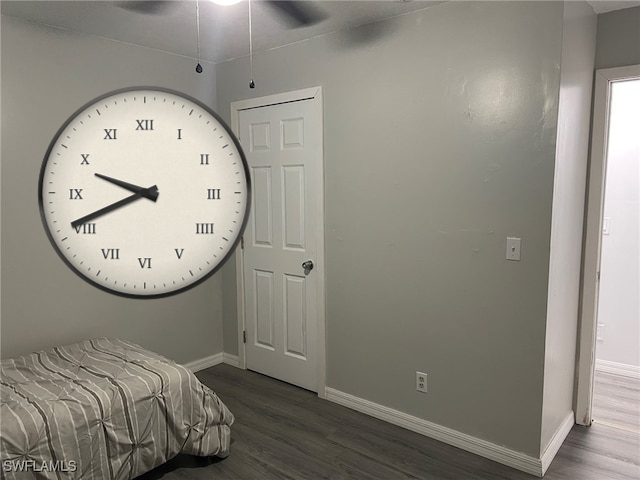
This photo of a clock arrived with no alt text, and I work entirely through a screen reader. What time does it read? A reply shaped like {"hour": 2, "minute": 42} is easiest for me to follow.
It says {"hour": 9, "minute": 41}
